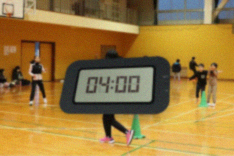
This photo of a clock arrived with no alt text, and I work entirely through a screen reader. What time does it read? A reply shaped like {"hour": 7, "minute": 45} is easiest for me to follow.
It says {"hour": 4, "minute": 0}
